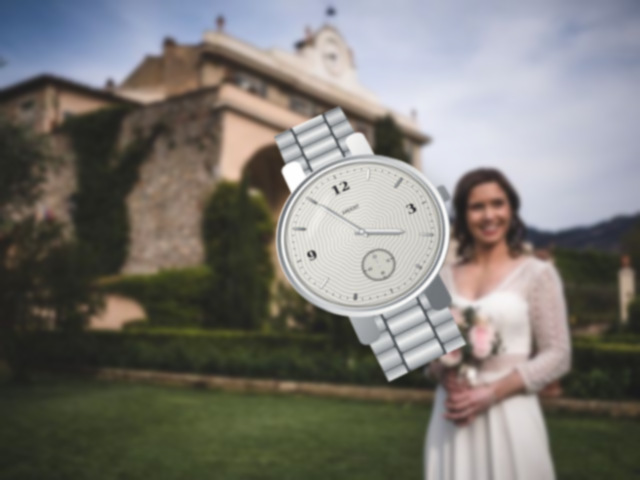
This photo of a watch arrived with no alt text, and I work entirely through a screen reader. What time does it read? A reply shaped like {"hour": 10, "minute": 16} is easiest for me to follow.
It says {"hour": 3, "minute": 55}
